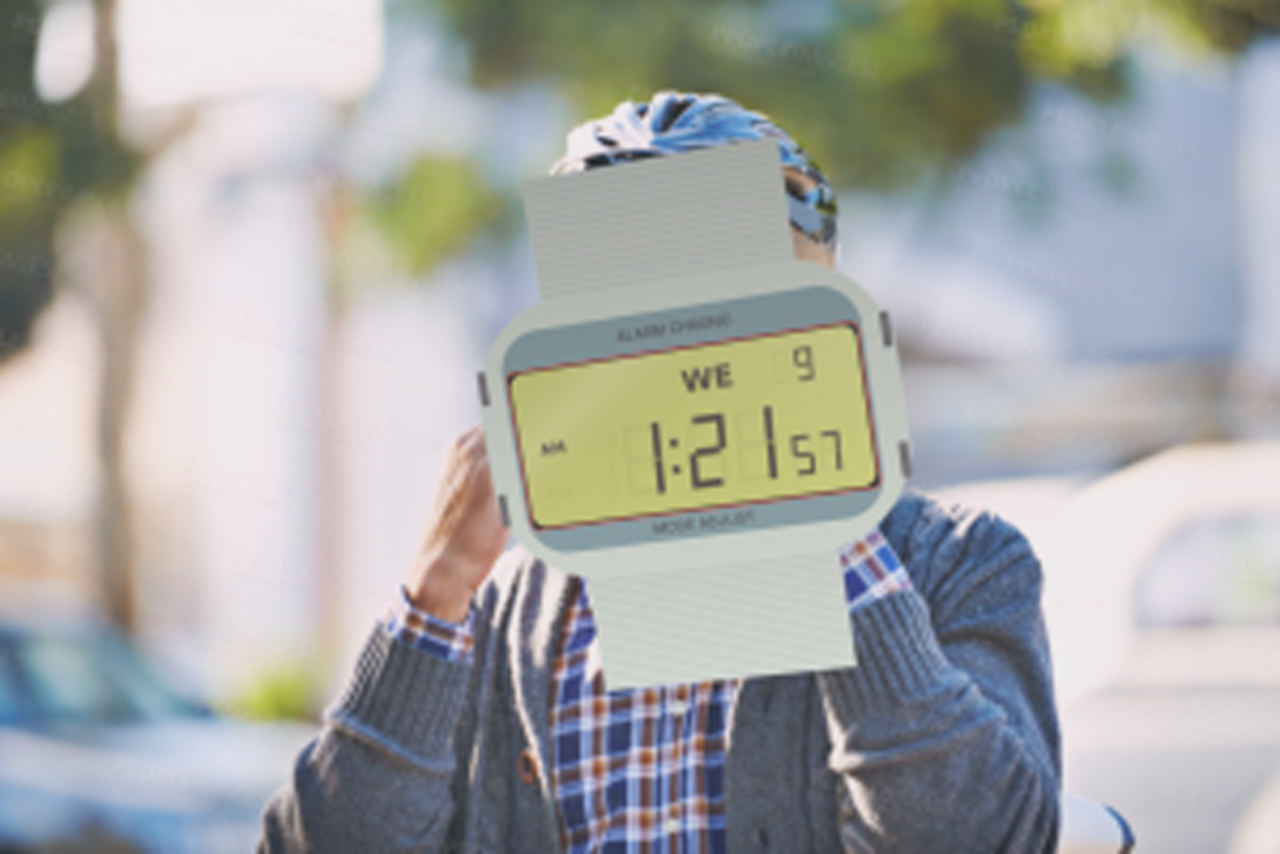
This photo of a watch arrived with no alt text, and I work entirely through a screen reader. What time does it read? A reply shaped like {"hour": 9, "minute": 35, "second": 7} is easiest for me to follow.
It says {"hour": 1, "minute": 21, "second": 57}
